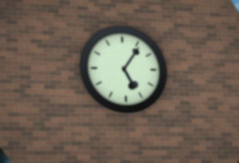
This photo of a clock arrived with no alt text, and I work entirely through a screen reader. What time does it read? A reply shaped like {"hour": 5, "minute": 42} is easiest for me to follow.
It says {"hour": 5, "minute": 6}
